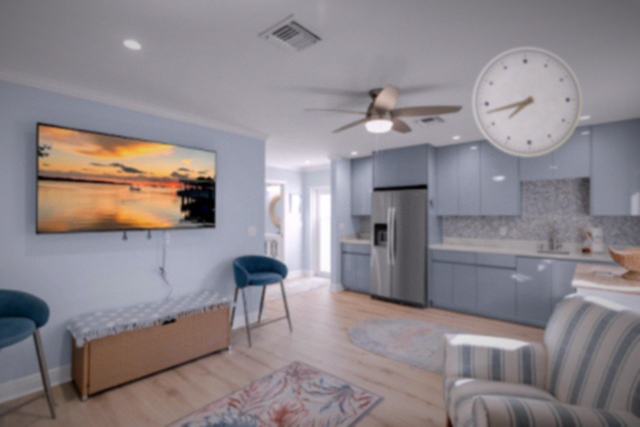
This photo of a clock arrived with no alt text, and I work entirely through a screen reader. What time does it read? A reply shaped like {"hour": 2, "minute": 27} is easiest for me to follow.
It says {"hour": 7, "minute": 43}
